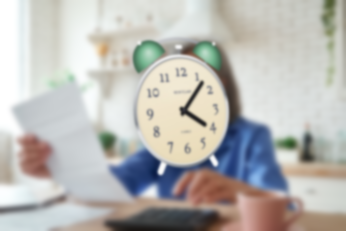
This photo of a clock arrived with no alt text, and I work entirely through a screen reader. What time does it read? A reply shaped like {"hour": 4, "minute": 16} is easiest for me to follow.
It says {"hour": 4, "minute": 7}
